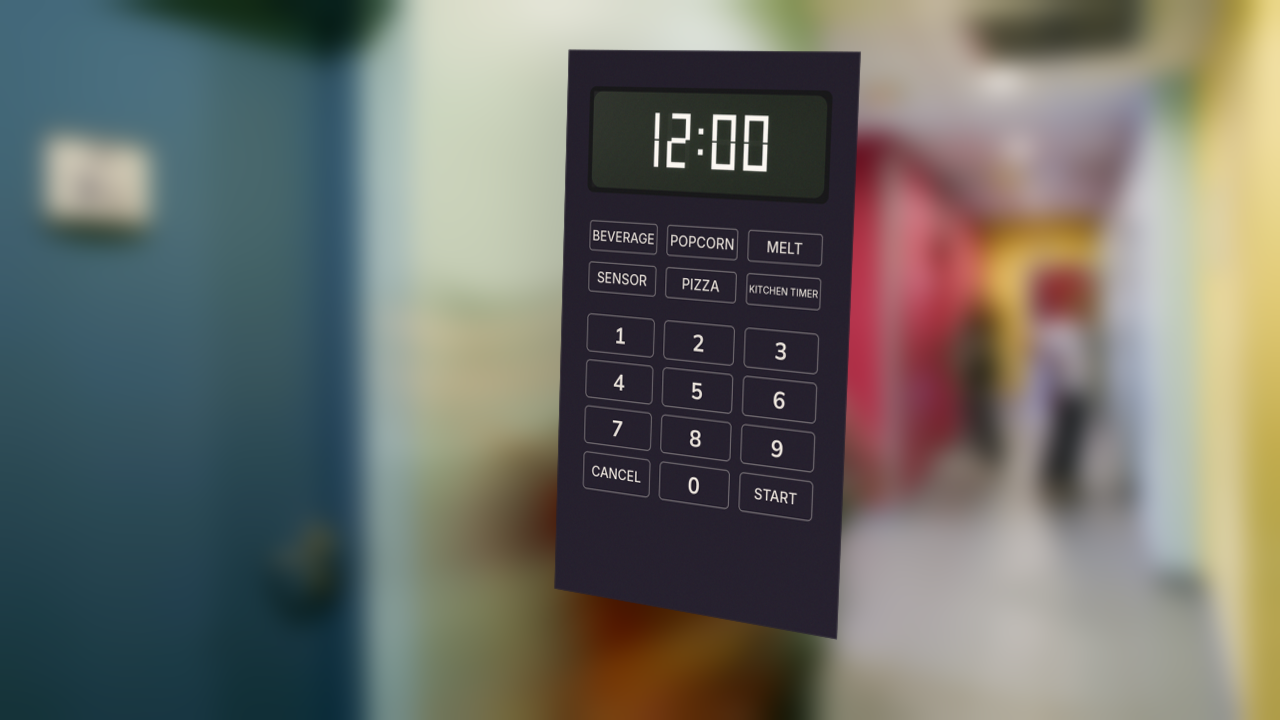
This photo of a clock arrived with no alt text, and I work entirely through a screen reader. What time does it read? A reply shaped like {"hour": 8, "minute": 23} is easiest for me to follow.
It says {"hour": 12, "minute": 0}
